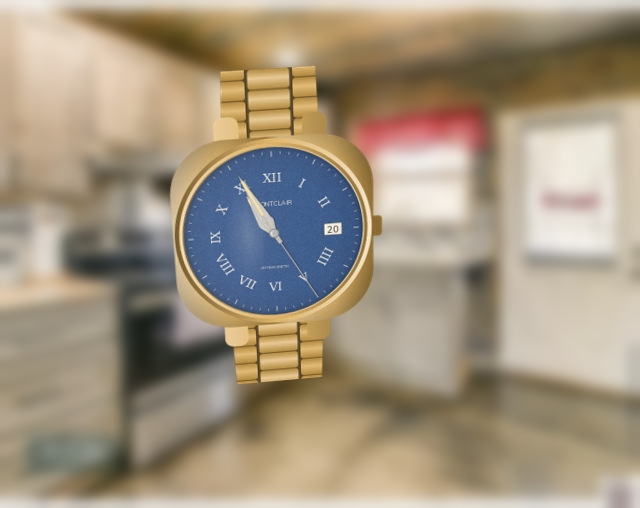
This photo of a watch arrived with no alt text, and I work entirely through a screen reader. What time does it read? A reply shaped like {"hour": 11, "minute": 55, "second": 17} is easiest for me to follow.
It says {"hour": 10, "minute": 55, "second": 25}
